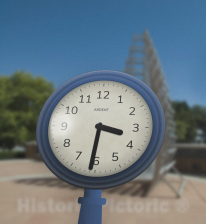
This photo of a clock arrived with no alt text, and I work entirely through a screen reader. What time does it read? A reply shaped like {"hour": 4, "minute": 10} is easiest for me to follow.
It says {"hour": 3, "minute": 31}
